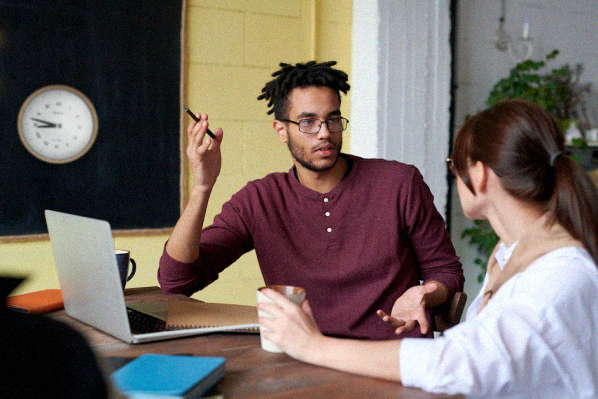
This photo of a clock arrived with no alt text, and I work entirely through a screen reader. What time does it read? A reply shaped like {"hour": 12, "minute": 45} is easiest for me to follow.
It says {"hour": 8, "minute": 47}
